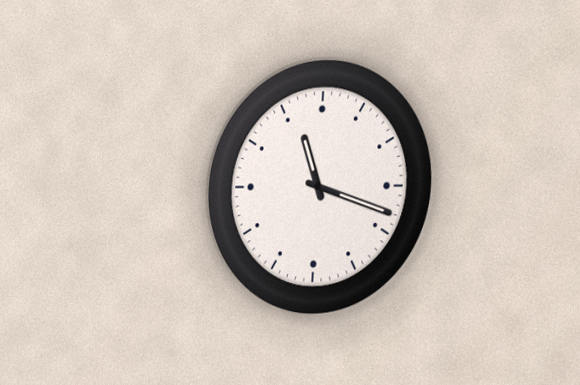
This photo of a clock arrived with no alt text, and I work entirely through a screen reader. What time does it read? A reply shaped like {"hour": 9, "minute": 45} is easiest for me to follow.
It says {"hour": 11, "minute": 18}
